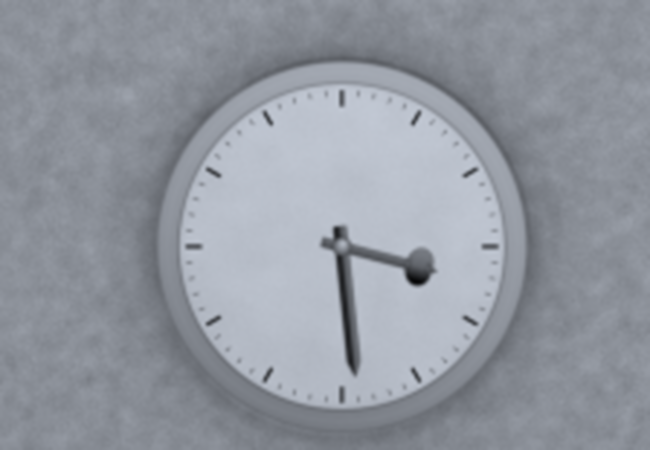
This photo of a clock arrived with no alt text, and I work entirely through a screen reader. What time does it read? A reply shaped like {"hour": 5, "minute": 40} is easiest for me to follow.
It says {"hour": 3, "minute": 29}
